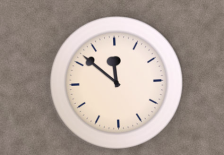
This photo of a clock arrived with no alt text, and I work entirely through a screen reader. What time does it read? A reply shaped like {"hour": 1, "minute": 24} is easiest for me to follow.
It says {"hour": 11, "minute": 52}
